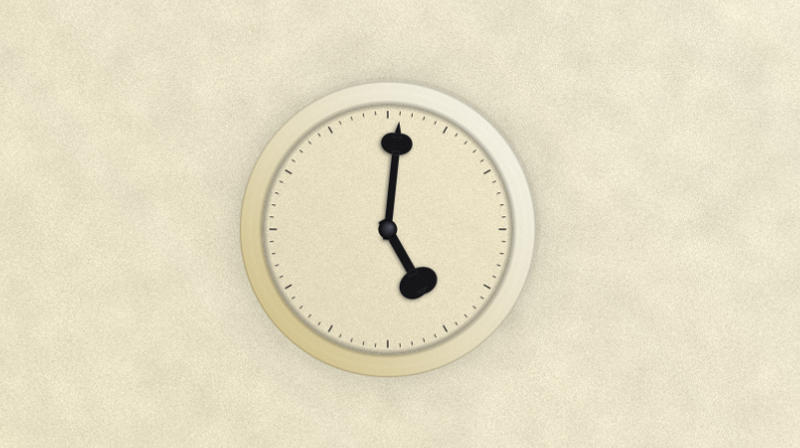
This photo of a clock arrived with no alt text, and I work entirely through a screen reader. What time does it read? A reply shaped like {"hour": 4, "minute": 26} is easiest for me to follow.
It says {"hour": 5, "minute": 1}
